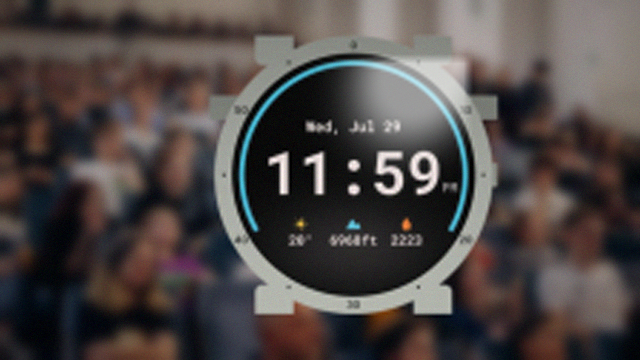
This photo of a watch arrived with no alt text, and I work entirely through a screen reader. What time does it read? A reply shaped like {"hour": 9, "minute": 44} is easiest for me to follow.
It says {"hour": 11, "minute": 59}
